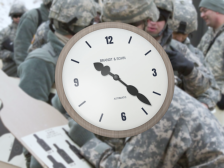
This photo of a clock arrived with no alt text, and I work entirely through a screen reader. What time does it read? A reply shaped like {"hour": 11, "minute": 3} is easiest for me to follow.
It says {"hour": 10, "minute": 23}
